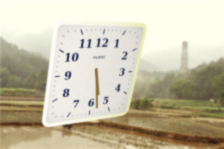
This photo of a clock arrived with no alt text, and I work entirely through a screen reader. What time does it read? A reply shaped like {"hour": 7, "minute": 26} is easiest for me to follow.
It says {"hour": 5, "minute": 28}
